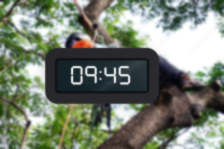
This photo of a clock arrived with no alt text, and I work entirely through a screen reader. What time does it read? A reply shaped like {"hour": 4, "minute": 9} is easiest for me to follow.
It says {"hour": 9, "minute": 45}
